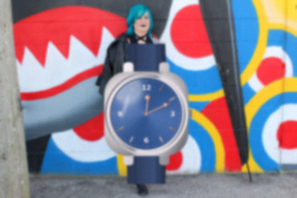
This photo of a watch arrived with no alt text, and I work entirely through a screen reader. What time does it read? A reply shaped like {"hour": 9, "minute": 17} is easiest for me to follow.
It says {"hour": 12, "minute": 11}
